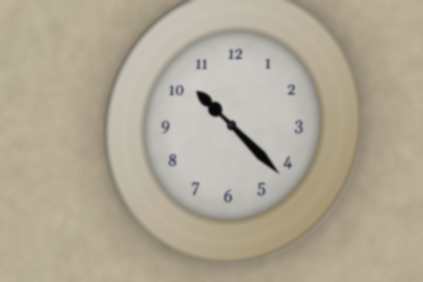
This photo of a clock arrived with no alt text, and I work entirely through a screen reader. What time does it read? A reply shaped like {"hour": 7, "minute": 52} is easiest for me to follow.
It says {"hour": 10, "minute": 22}
